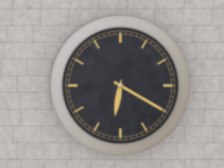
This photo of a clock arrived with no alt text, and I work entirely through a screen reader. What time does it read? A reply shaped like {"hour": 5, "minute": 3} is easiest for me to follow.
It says {"hour": 6, "minute": 20}
